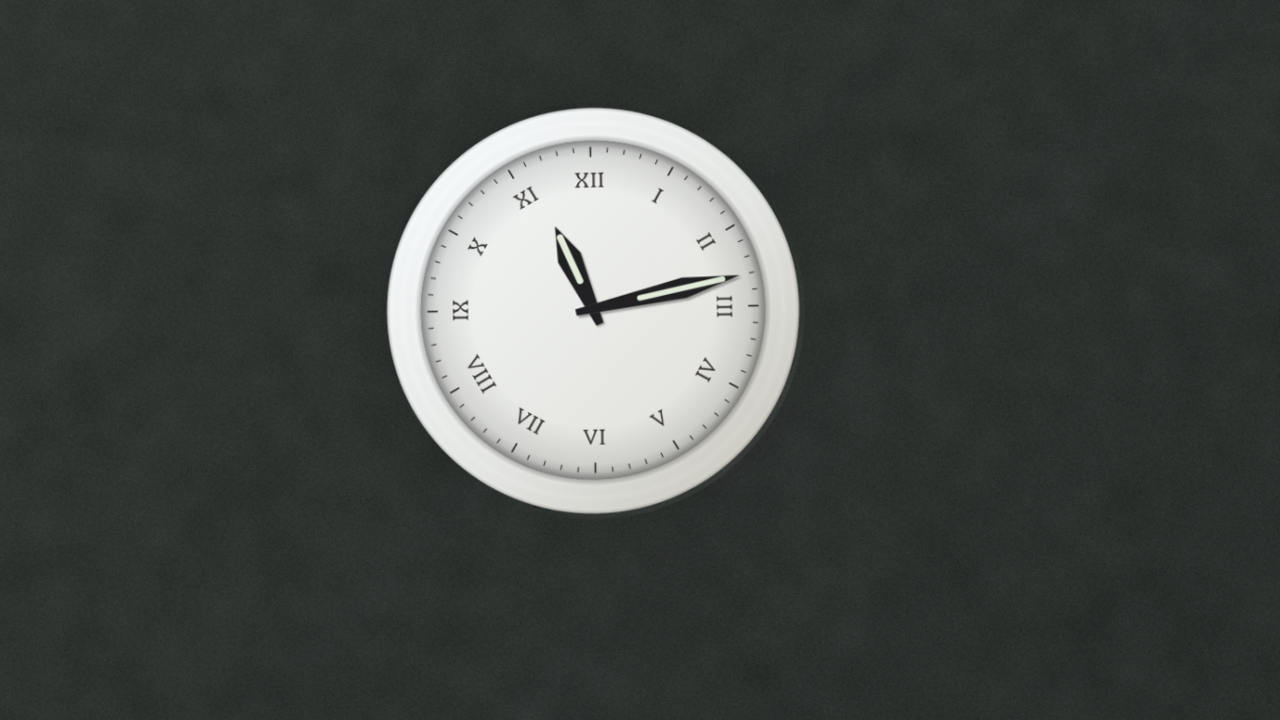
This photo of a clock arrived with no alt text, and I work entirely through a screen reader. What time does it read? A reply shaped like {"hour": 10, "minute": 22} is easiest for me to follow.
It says {"hour": 11, "minute": 13}
